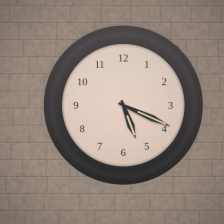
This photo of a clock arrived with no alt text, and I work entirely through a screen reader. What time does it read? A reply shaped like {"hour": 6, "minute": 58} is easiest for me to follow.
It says {"hour": 5, "minute": 19}
